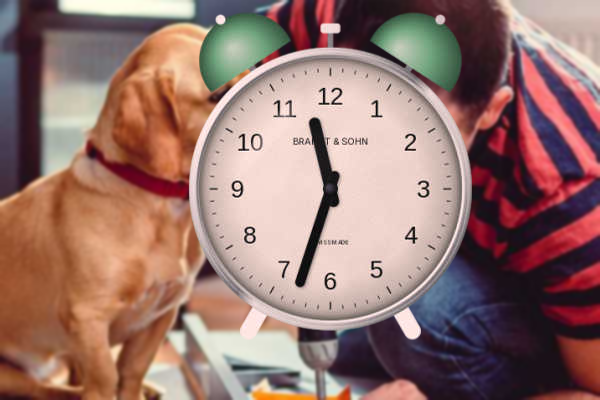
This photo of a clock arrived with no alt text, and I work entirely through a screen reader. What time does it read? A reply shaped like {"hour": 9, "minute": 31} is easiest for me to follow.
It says {"hour": 11, "minute": 33}
